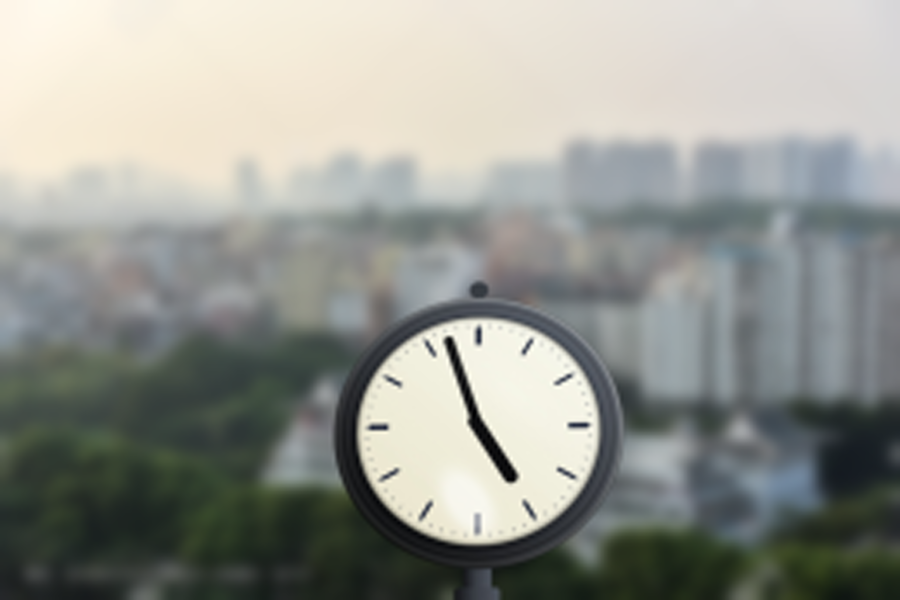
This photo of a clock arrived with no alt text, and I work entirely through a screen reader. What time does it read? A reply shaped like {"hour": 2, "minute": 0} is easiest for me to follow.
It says {"hour": 4, "minute": 57}
